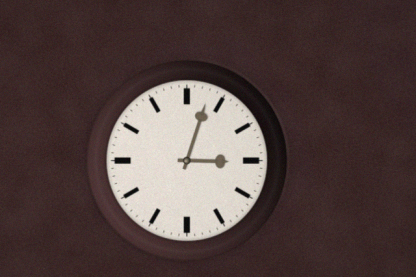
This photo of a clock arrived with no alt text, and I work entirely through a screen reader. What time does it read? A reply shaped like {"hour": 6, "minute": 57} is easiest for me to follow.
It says {"hour": 3, "minute": 3}
